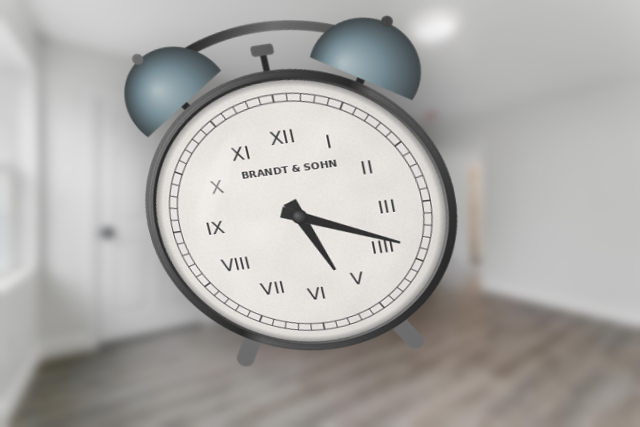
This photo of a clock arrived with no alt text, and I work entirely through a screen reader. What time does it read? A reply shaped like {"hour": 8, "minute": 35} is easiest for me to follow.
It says {"hour": 5, "minute": 19}
